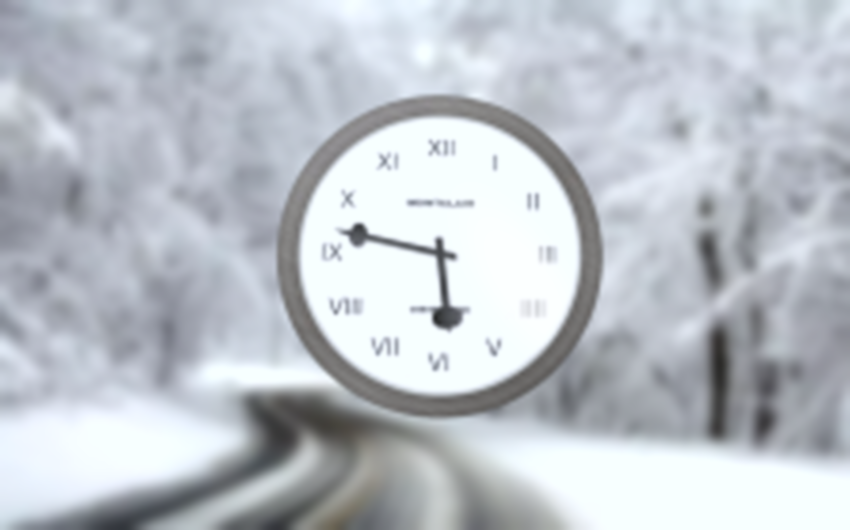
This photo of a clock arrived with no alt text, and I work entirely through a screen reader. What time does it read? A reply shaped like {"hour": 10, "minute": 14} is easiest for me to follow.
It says {"hour": 5, "minute": 47}
